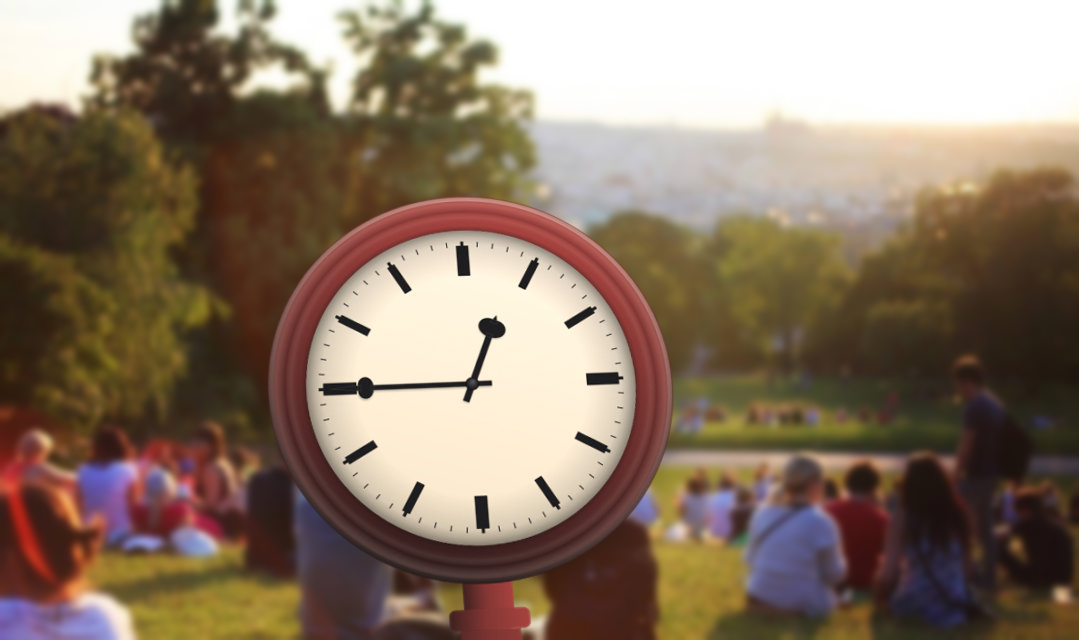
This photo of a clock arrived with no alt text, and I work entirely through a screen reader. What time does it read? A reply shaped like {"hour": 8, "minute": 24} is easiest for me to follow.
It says {"hour": 12, "minute": 45}
